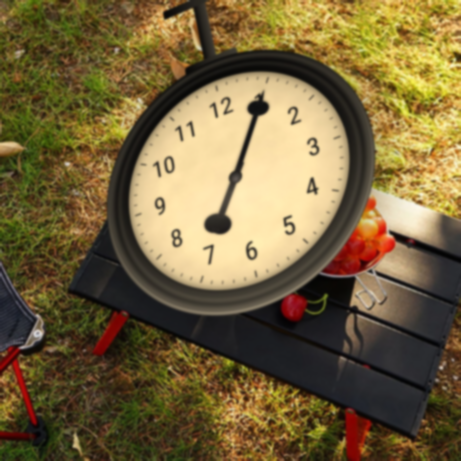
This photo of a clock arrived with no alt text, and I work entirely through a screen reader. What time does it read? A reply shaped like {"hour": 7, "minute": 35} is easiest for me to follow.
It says {"hour": 7, "minute": 5}
